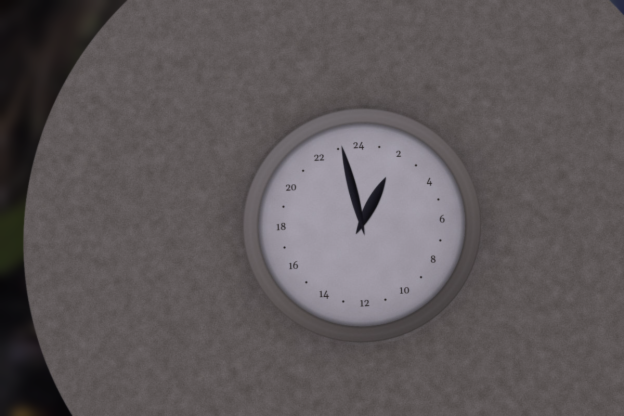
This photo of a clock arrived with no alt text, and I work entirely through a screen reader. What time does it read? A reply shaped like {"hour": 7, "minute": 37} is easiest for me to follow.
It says {"hour": 1, "minute": 58}
